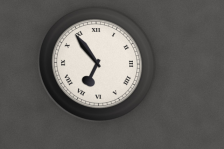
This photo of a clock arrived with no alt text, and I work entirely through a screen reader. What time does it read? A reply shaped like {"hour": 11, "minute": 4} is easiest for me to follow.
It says {"hour": 6, "minute": 54}
